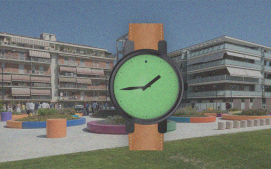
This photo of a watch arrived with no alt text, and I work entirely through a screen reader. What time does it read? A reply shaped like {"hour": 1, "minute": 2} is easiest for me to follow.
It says {"hour": 1, "minute": 44}
